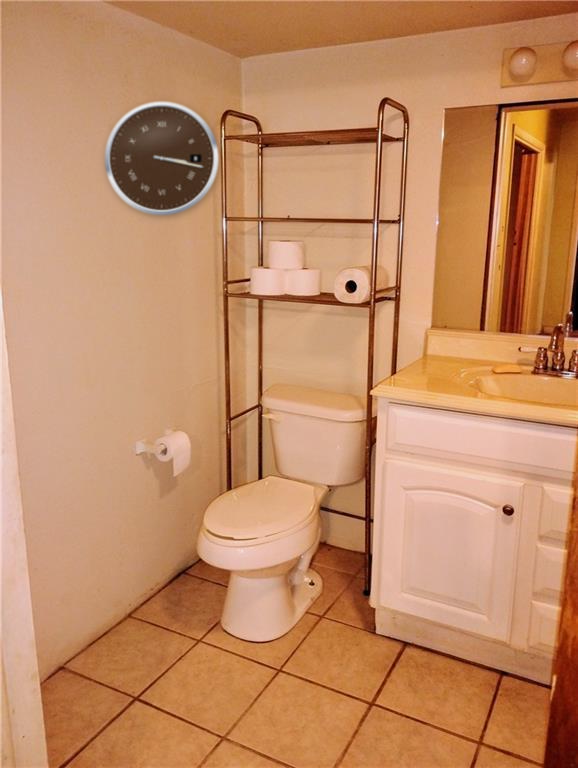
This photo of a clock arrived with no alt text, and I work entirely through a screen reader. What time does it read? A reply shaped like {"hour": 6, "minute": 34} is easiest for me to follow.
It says {"hour": 3, "minute": 17}
